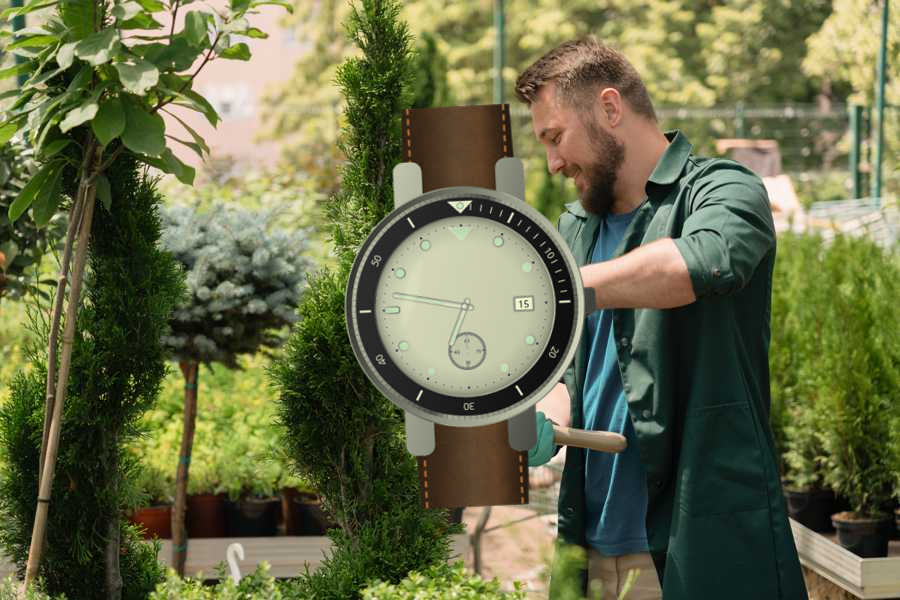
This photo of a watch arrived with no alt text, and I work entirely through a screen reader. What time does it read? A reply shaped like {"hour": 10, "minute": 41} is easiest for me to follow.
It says {"hour": 6, "minute": 47}
